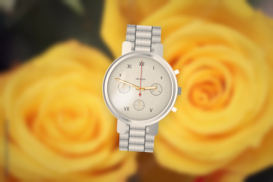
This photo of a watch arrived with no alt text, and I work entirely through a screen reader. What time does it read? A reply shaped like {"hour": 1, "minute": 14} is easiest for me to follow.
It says {"hour": 2, "minute": 48}
